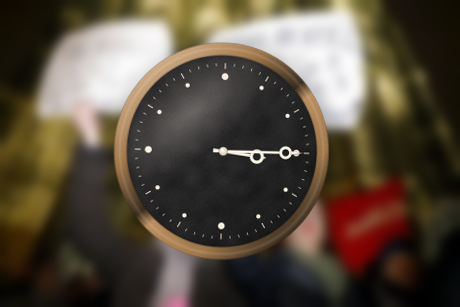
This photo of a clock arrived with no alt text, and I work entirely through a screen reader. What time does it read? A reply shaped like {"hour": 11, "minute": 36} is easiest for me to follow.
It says {"hour": 3, "minute": 15}
